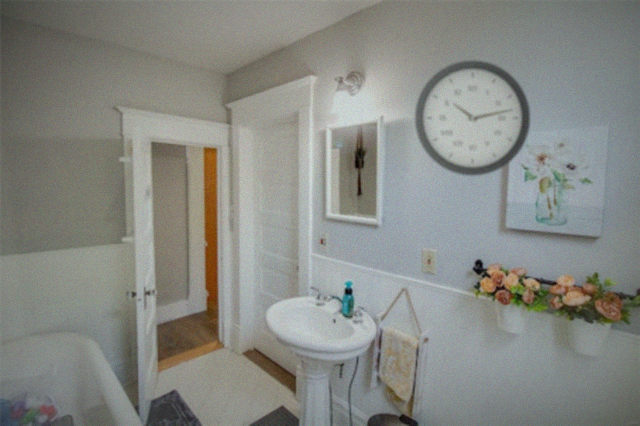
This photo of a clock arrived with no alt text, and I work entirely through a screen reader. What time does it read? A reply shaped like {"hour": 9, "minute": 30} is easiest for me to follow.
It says {"hour": 10, "minute": 13}
